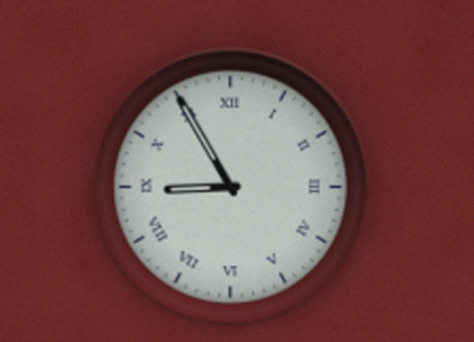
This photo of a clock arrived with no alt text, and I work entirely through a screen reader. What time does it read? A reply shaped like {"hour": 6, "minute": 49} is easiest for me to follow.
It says {"hour": 8, "minute": 55}
